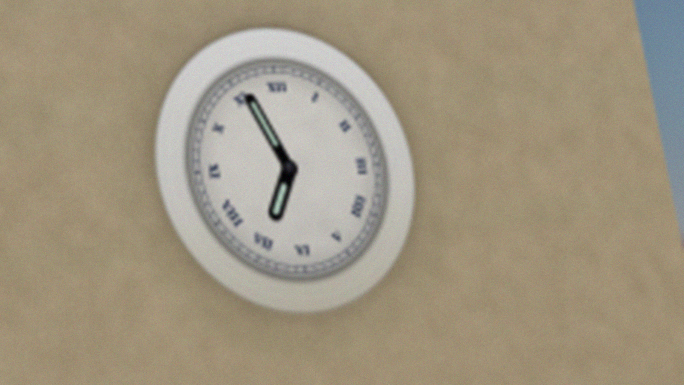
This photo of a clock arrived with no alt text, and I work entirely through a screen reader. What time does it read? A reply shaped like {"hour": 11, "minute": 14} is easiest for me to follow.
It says {"hour": 6, "minute": 56}
